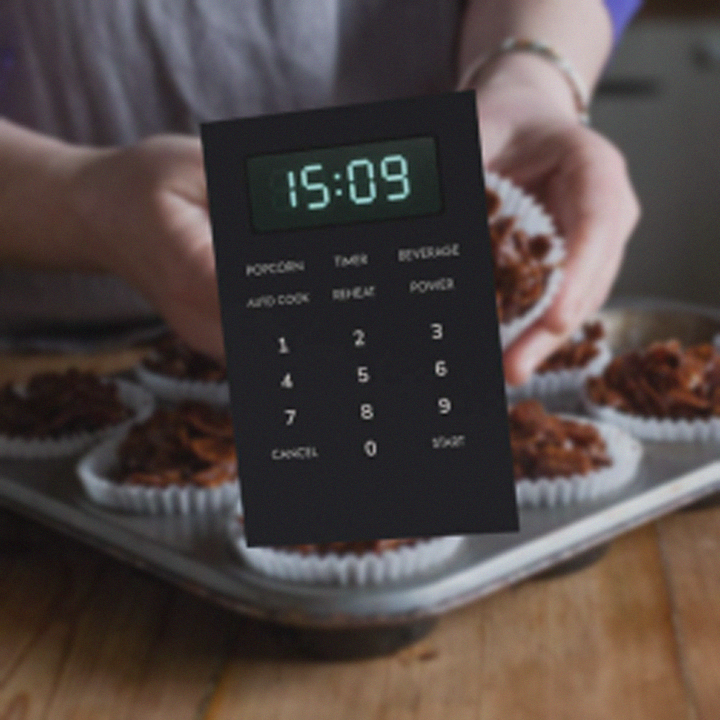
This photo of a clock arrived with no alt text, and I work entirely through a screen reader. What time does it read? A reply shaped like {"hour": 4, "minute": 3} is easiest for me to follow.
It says {"hour": 15, "minute": 9}
